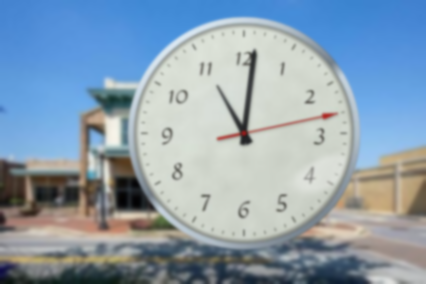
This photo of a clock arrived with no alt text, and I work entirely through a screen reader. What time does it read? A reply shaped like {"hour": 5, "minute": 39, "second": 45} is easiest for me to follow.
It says {"hour": 11, "minute": 1, "second": 13}
